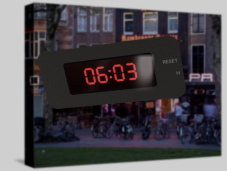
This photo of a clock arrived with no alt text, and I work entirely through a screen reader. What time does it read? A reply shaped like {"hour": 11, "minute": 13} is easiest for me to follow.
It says {"hour": 6, "minute": 3}
